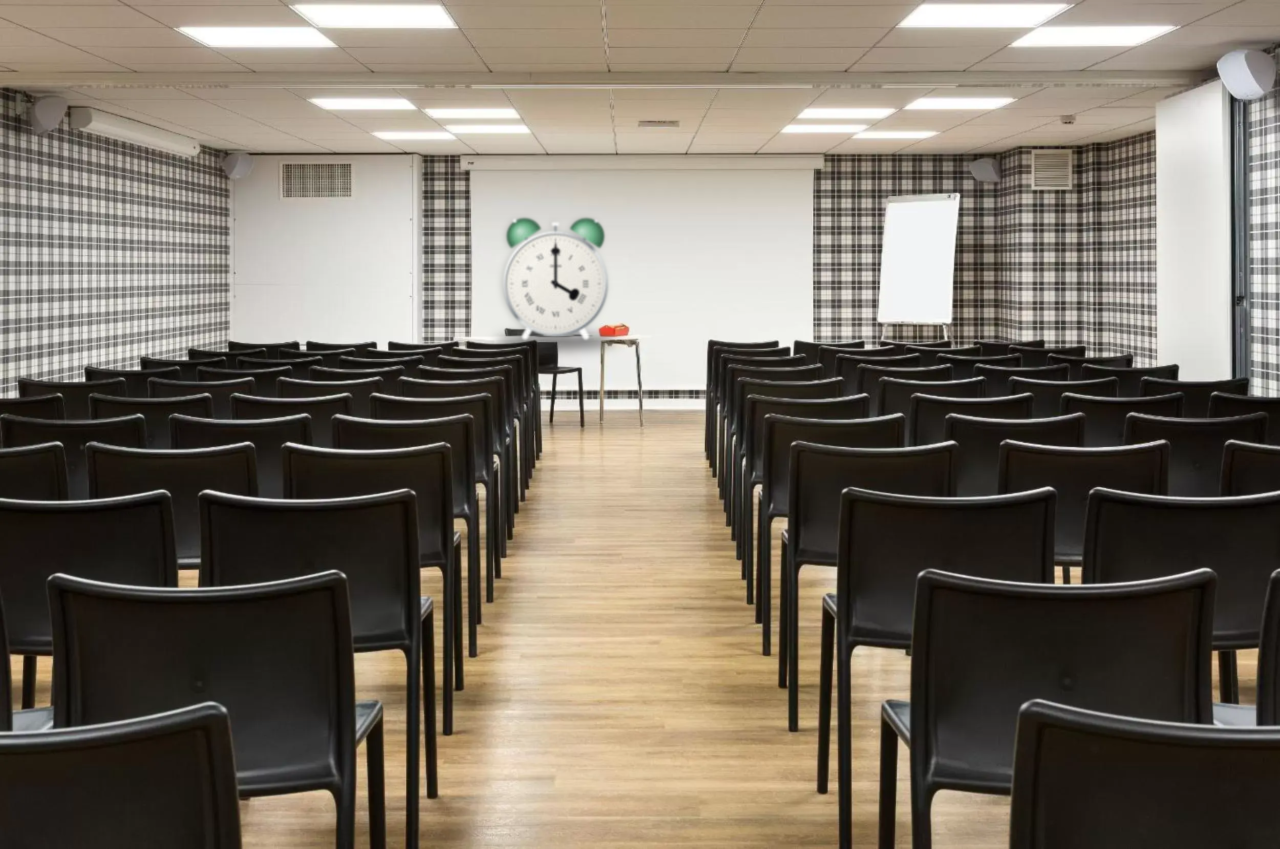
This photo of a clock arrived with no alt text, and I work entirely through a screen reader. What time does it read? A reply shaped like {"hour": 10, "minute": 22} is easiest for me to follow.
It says {"hour": 4, "minute": 0}
